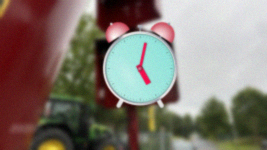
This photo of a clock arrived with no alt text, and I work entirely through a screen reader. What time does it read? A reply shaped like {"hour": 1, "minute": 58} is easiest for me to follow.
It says {"hour": 5, "minute": 2}
